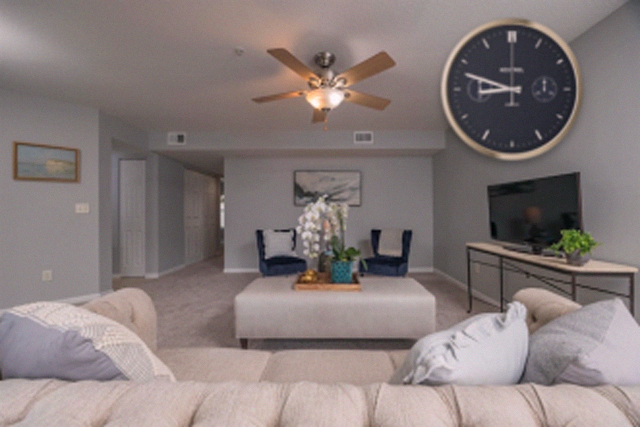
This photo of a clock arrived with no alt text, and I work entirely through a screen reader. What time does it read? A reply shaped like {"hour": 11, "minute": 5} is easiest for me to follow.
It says {"hour": 8, "minute": 48}
